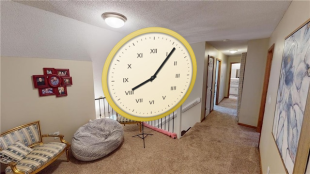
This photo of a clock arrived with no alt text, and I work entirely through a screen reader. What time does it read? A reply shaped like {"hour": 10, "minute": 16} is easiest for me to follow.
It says {"hour": 8, "minute": 6}
